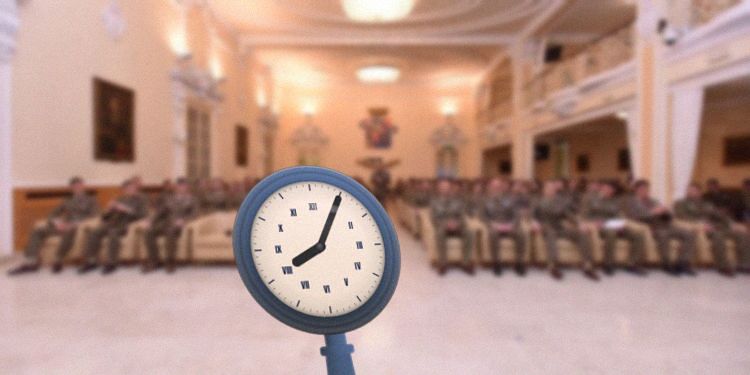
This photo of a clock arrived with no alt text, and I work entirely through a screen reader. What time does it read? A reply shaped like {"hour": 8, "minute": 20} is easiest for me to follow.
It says {"hour": 8, "minute": 5}
